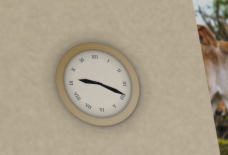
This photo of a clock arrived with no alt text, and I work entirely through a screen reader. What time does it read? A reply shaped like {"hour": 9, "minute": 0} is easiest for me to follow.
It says {"hour": 9, "minute": 19}
